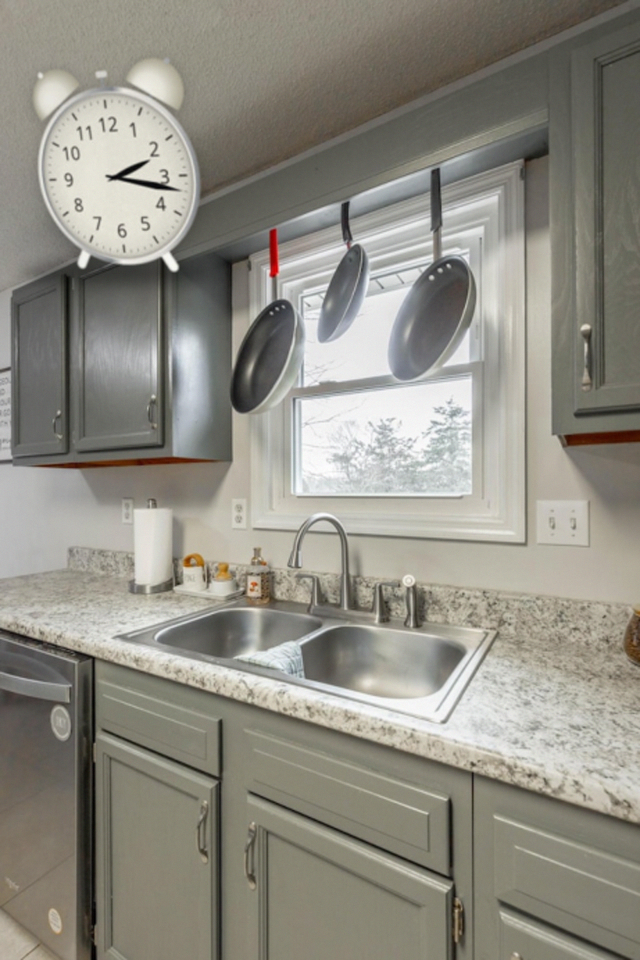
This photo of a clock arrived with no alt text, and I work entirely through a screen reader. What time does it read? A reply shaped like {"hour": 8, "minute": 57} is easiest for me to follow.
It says {"hour": 2, "minute": 17}
